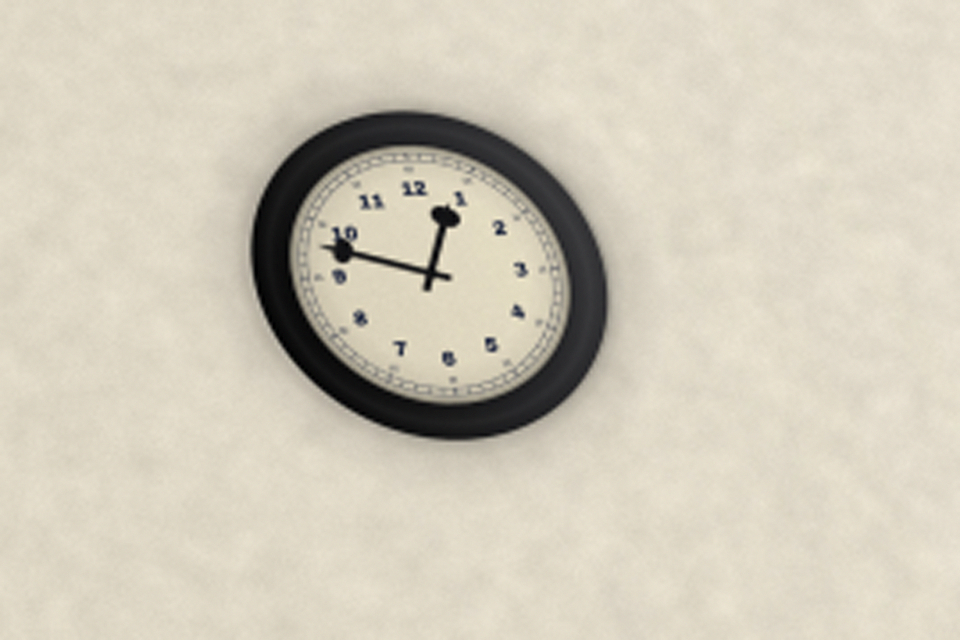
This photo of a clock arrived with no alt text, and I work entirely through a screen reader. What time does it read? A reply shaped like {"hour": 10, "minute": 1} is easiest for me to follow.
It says {"hour": 12, "minute": 48}
